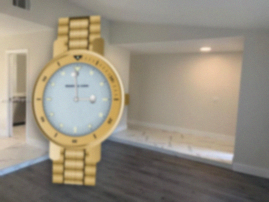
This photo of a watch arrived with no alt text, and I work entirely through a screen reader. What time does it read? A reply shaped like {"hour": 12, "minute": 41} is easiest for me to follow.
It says {"hour": 2, "minute": 59}
